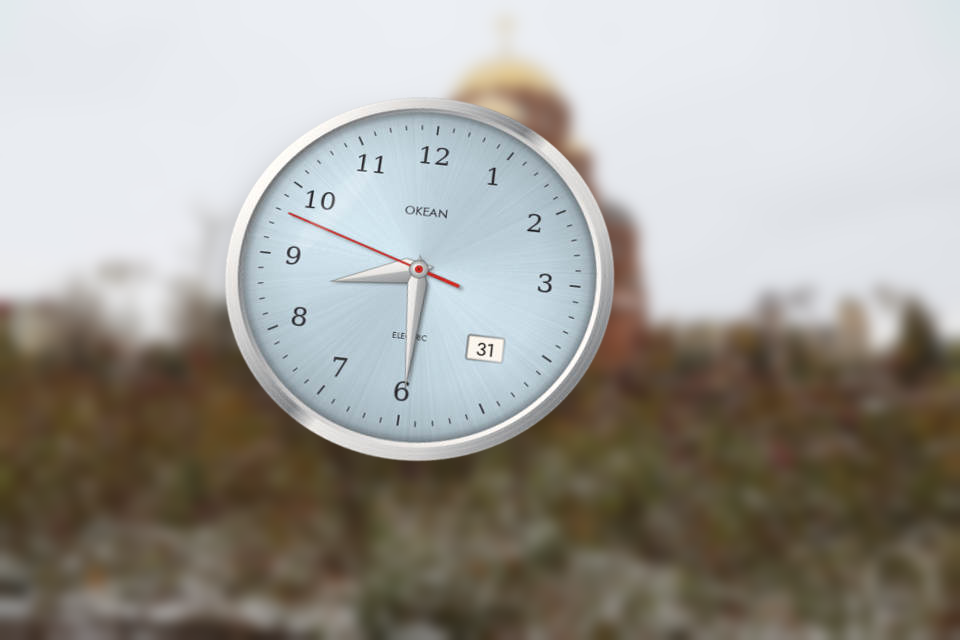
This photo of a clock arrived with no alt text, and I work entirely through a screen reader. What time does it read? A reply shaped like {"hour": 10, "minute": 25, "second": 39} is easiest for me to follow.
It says {"hour": 8, "minute": 29, "second": 48}
